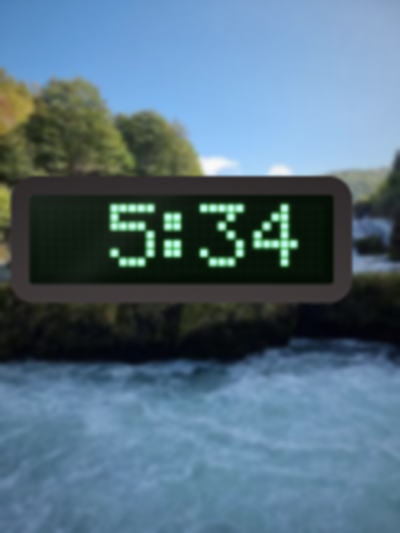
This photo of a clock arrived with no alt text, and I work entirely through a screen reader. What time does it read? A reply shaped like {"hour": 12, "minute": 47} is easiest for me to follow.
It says {"hour": 5, "minute": 34}
